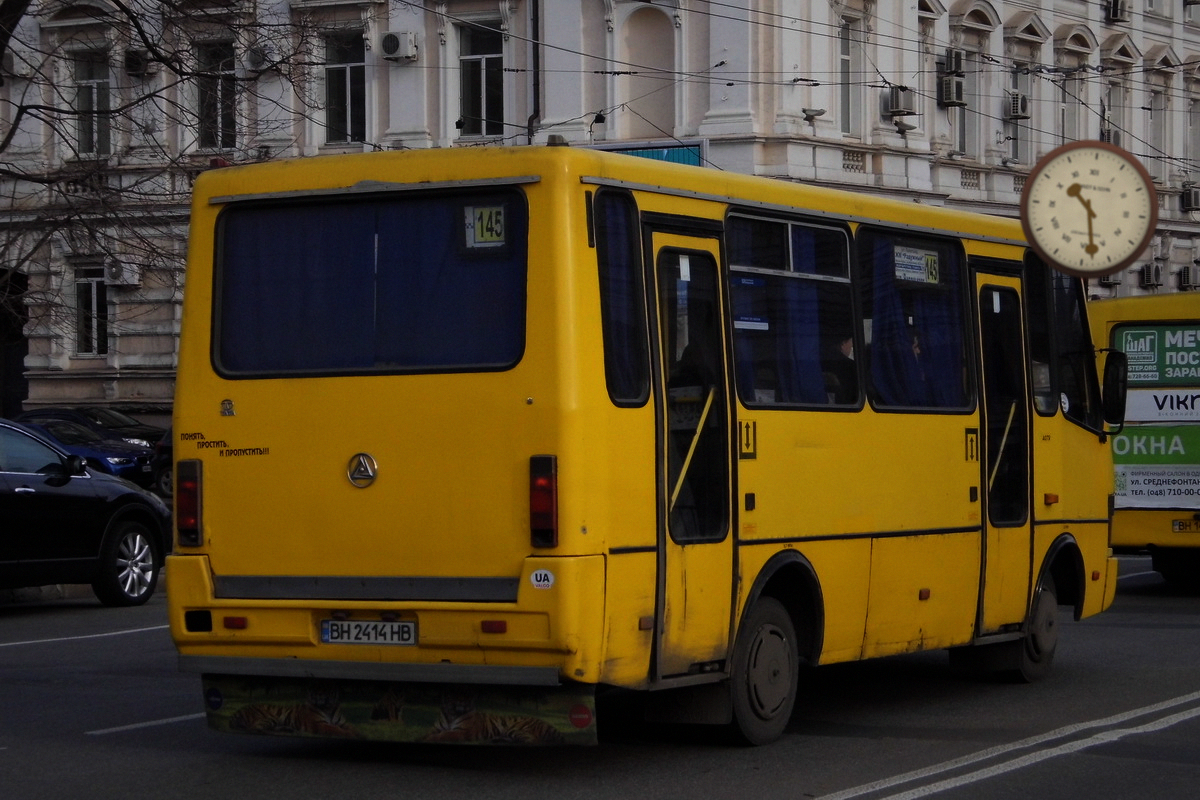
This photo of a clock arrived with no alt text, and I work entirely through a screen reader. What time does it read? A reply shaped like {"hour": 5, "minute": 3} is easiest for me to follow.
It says {"hour": 10, "minute": 28}
